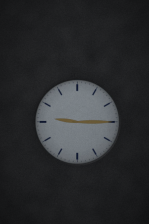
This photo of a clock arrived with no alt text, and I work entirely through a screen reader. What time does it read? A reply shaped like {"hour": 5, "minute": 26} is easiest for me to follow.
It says {"hour": 9, "minute": 15}
